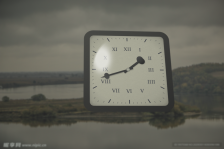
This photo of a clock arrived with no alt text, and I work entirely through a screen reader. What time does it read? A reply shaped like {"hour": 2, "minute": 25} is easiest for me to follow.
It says {"hour": 1, "minute": 42}
